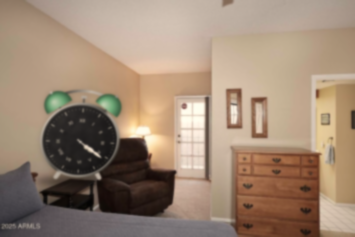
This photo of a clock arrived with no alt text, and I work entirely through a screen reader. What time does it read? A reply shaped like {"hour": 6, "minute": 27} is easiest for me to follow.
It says {"hour": 4, "minute": 21}
